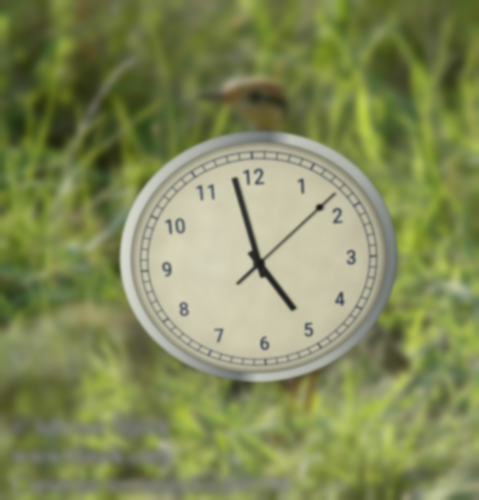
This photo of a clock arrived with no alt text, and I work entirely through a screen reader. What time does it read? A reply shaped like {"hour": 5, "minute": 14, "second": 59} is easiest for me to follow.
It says {"hour": 4, "minute": 58, "second": 8}
